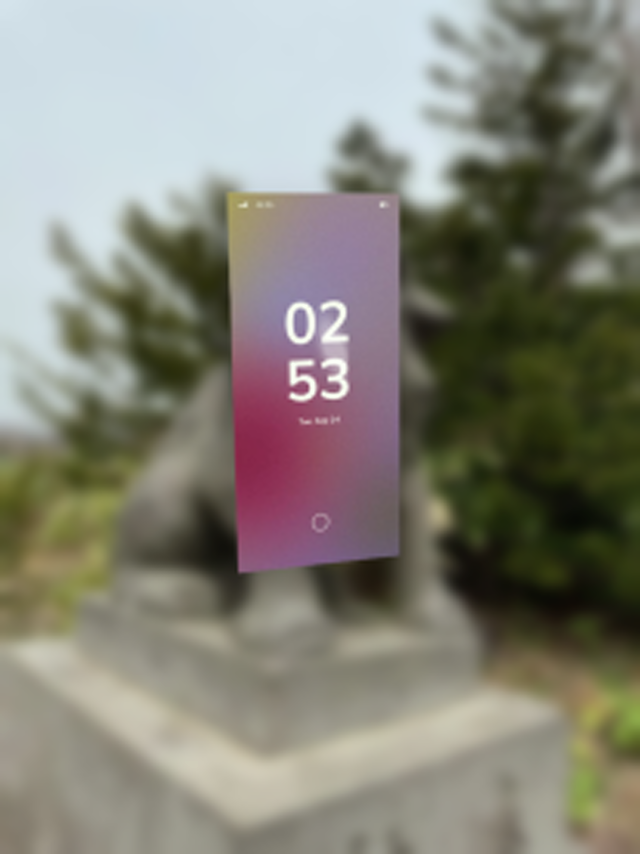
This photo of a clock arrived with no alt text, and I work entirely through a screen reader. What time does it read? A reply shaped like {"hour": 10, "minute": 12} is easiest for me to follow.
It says {"hour": 2, "minute": 53}
